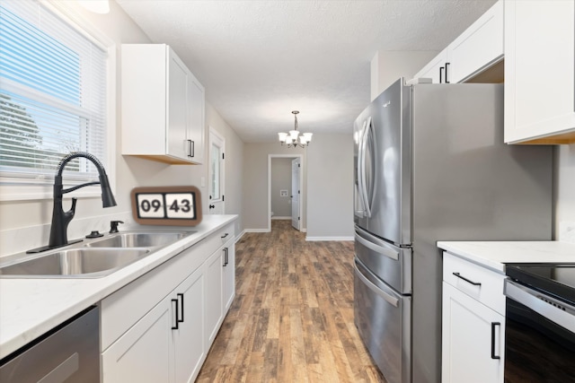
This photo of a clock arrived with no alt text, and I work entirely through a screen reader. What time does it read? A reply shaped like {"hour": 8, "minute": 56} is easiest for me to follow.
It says {"hour": 9, "minute": 43}
